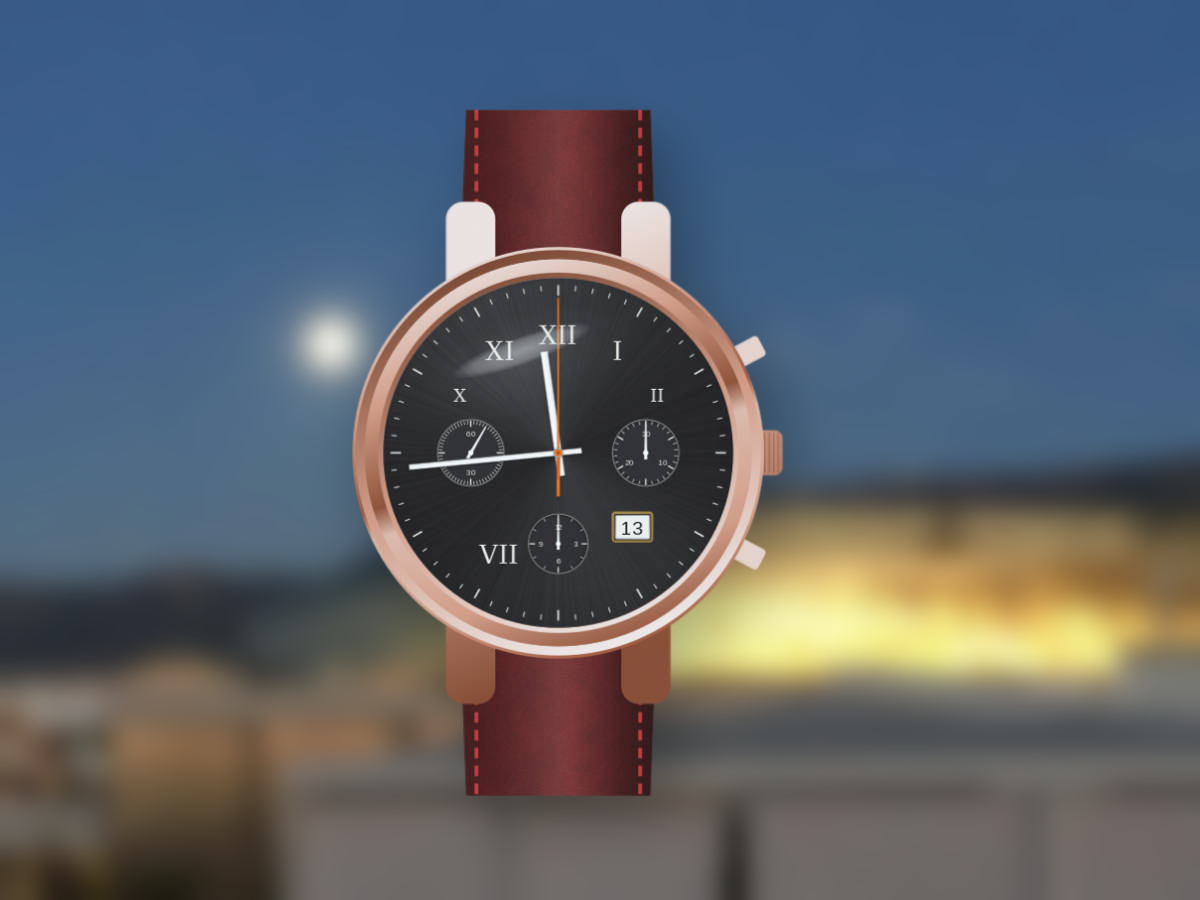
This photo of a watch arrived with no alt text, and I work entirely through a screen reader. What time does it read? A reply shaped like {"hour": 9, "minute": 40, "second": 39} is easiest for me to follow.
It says {"hour": 11, "minute": 44, "second": 5}
